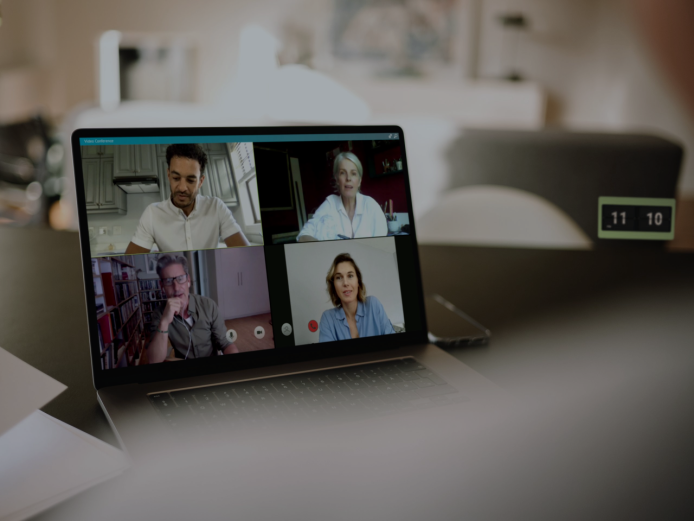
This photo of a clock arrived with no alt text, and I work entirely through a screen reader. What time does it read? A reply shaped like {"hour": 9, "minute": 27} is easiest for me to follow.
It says {"hour": 11, "minute": 10}
